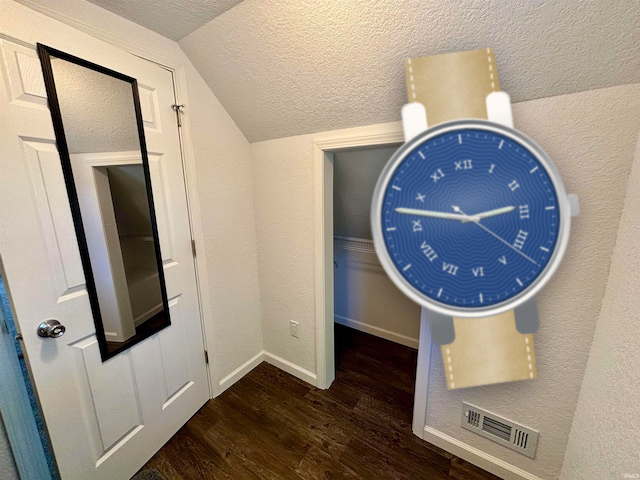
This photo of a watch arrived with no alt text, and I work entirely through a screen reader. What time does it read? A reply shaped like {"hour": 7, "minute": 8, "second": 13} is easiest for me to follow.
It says {"hour": 2, "minute": 47, "second": 22}
